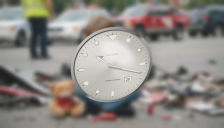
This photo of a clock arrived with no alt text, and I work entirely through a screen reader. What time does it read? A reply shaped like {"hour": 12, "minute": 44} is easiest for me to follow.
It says {"hour": 10, "minute": 18}
